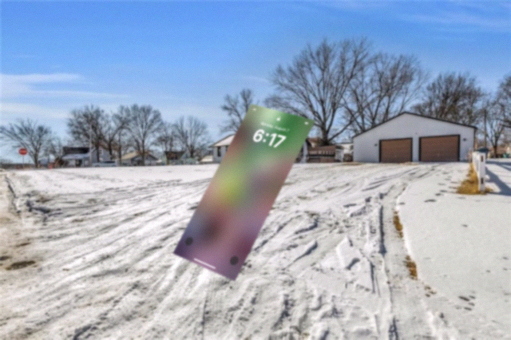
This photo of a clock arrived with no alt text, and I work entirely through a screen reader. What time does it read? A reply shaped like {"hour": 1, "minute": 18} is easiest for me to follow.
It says {"hour": 6, "minute": 17}
